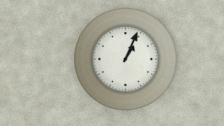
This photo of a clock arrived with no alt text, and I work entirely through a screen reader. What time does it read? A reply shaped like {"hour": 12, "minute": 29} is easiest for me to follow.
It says {"hour": 1, "minute": 4}
